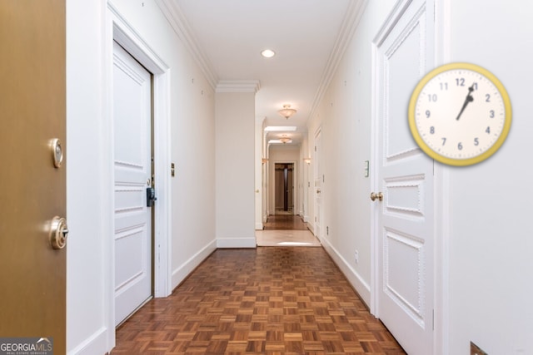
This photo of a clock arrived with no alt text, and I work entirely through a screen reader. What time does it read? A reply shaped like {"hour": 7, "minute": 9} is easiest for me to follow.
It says {"hour": 1, "minute": 4}
